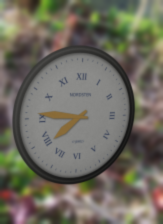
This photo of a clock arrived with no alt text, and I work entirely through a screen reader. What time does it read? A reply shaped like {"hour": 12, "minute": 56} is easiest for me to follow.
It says {"hour": 7, "minute": 46}
